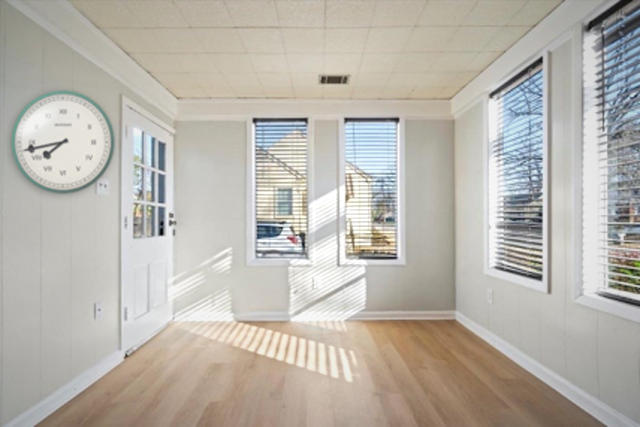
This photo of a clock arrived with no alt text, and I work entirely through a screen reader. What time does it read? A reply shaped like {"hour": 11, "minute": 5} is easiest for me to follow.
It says {"hour": 7, "minute": 43}
